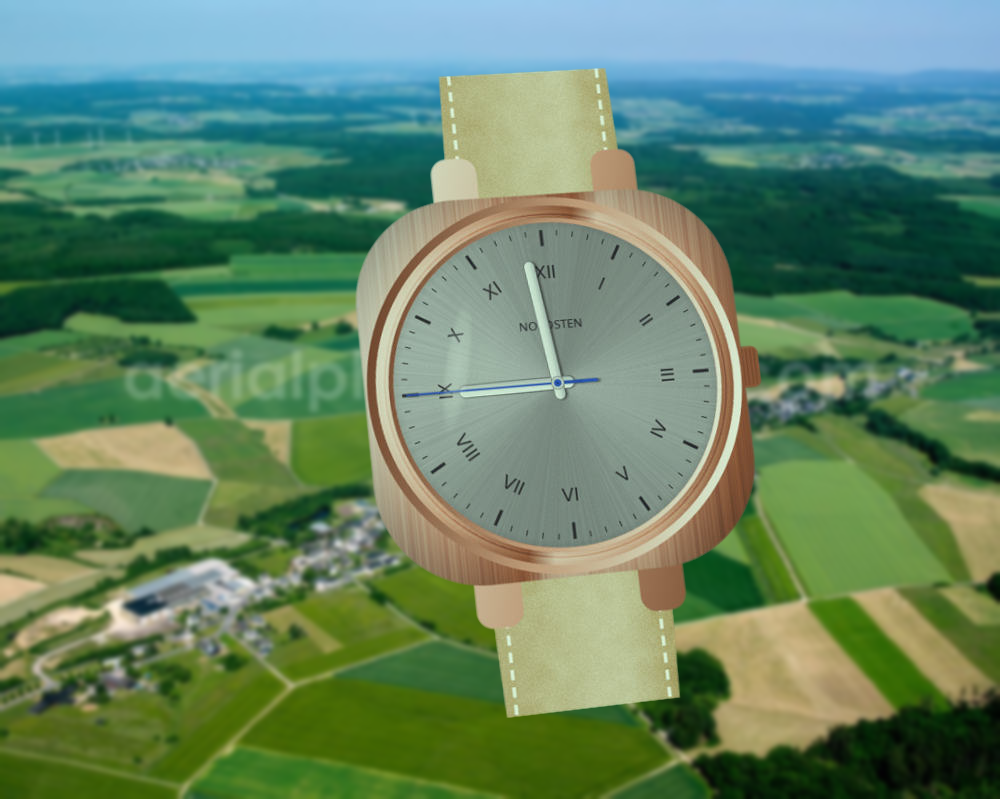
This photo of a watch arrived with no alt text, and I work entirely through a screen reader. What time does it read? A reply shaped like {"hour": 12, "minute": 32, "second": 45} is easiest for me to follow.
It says {"hour": 8, "minute": 58, "second": 45}
